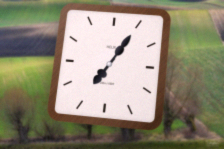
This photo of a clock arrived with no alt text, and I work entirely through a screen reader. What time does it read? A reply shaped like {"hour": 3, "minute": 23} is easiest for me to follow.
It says {"hour": 7, "minute": 5}
